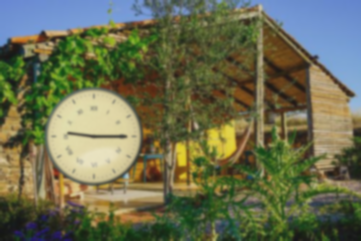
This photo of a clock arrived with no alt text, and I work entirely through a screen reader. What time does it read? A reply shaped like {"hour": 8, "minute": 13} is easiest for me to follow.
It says {"hour": 9, "minute": 15}
